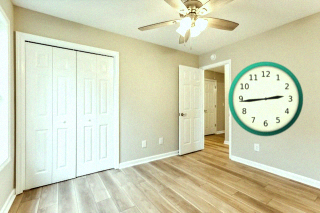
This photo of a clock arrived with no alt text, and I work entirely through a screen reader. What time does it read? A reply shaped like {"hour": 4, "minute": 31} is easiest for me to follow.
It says {"hour": 2, "minute": 44}
